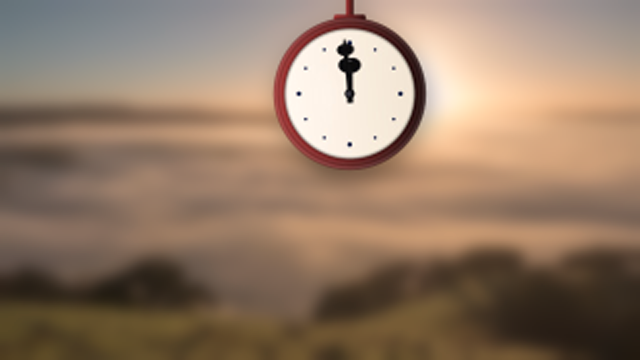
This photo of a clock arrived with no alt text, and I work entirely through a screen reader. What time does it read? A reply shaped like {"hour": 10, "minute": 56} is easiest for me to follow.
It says {"hour": 11, "minute": 59}
